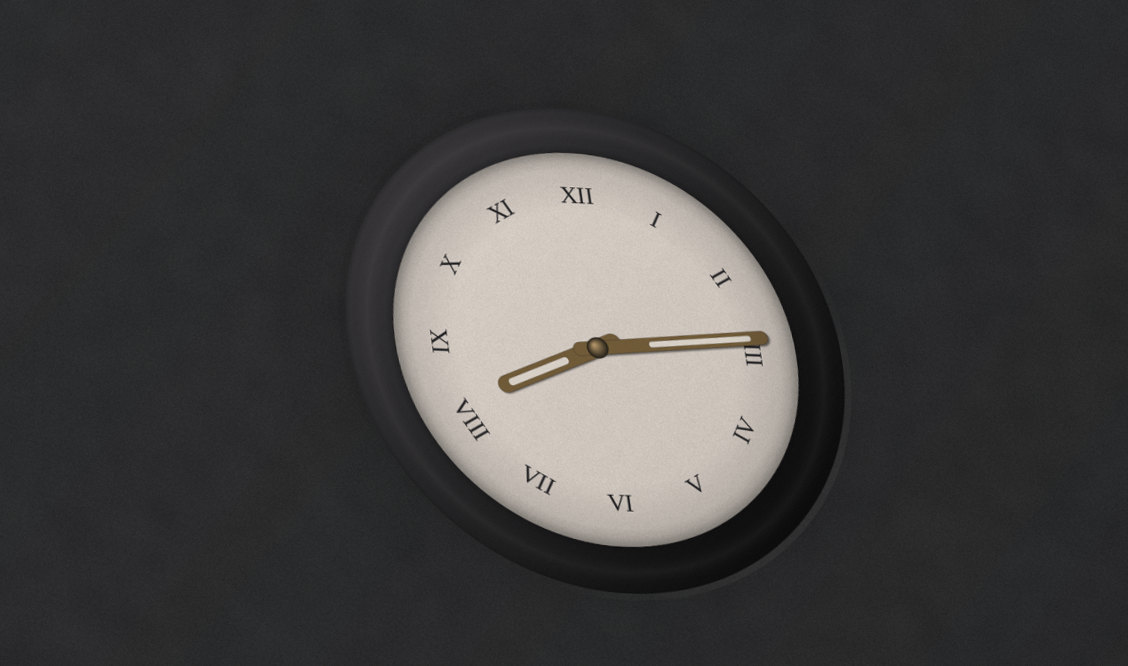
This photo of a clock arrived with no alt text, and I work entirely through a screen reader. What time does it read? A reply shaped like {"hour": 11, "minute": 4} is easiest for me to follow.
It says {"hour": 8, "minute": 14}
